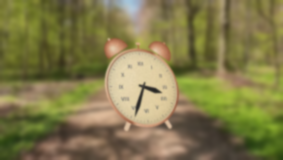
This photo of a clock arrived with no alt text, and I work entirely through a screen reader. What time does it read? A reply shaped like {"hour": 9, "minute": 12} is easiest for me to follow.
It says {"hour": 3, "minute": 34}
